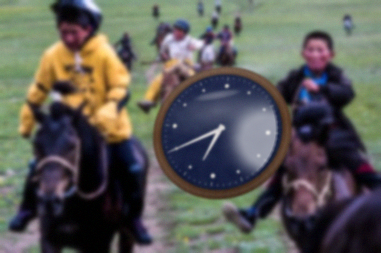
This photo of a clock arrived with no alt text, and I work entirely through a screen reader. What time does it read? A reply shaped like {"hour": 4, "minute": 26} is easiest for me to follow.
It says {"hour": 6, "minute": 40}
